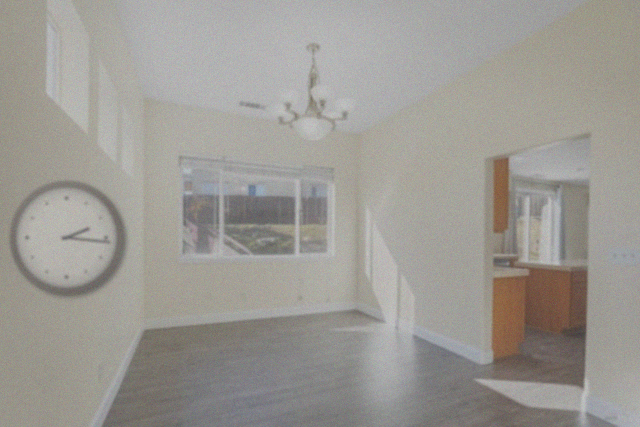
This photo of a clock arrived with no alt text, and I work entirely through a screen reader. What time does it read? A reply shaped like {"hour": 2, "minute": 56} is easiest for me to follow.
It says {"hour": 2, "minute": 16}
